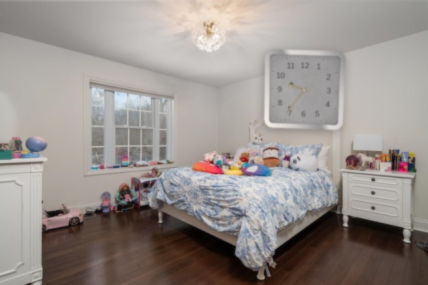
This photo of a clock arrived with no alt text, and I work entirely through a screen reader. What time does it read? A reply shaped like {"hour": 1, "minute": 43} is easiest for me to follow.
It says {"hour": 9, "minute": 36}
